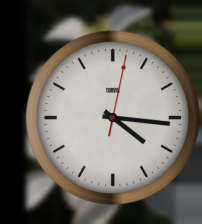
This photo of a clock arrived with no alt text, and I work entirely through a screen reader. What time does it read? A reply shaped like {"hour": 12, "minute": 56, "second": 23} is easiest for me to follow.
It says {"hour": 4, "minute": 16, "second": 2}
